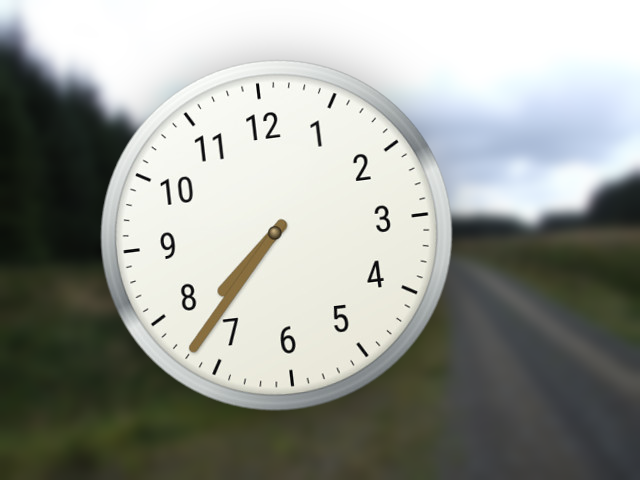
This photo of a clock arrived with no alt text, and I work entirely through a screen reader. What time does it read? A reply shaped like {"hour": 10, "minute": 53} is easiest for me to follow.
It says {"hour": 7, "minute": 37}
